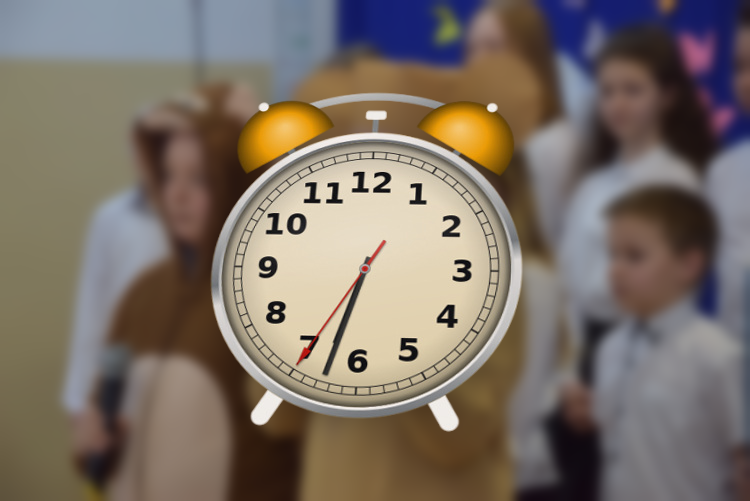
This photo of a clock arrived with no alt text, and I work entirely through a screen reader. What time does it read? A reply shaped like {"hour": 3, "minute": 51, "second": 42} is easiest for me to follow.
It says {"hour": 6, "minute": 32, "second": 35}
